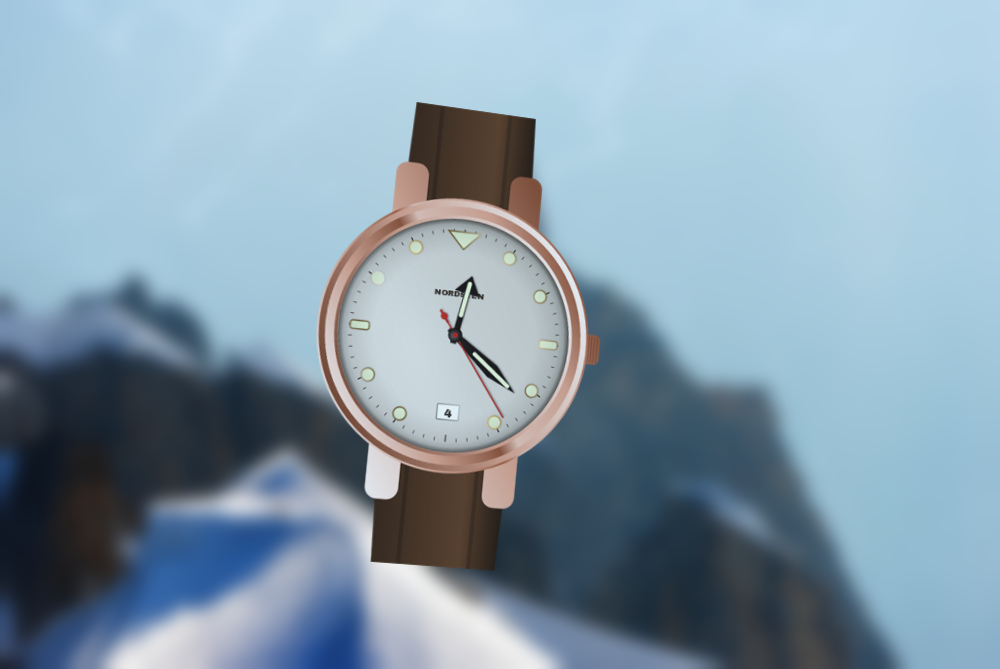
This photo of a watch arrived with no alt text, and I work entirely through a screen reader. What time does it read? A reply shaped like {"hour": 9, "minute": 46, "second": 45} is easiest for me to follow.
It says {"hour": 12, "minute": 21, "second": 24}
